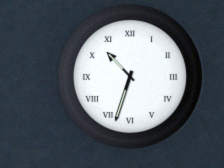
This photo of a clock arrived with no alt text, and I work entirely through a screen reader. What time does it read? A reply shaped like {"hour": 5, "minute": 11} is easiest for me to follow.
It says {"hour": 10, "minute": 33}
